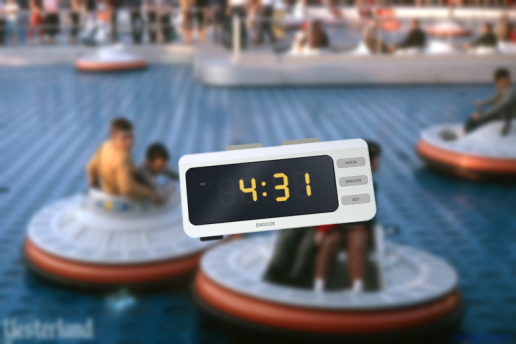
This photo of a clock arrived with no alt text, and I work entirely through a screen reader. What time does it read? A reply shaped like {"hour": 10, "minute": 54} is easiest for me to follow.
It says {"hour": 4, "minute": 31}
